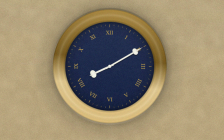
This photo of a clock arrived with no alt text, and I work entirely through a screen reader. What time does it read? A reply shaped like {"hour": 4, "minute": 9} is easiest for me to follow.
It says {"hour": 8, "minute": 10}
